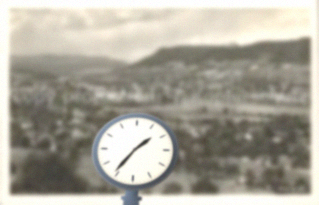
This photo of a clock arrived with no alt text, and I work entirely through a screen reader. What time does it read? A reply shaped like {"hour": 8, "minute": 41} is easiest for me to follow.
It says {"hour": 1, "minute": 36}
